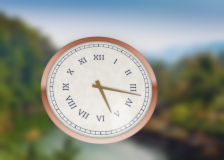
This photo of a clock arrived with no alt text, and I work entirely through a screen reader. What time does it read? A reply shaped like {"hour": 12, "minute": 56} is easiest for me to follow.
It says {"hour": 5, "minute": 17}
